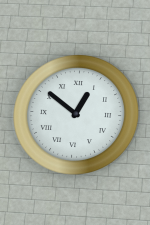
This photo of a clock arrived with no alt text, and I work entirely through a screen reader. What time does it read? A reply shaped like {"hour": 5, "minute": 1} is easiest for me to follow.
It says {"hour": 12, "minute": 51}
